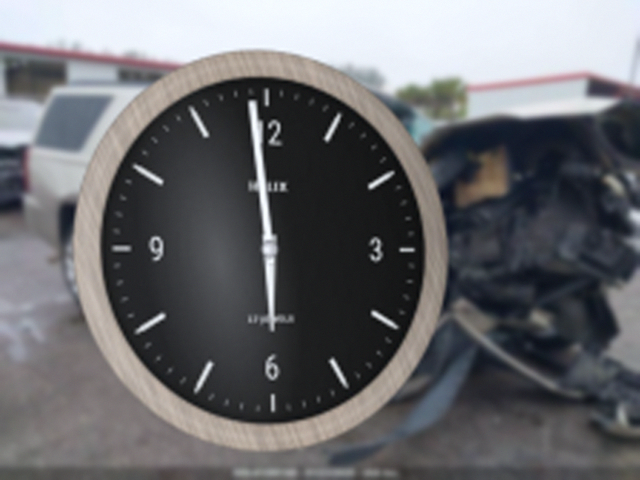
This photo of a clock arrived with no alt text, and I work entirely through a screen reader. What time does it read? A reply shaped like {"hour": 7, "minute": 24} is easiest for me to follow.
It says {"hour": 5, "minute": 59}
